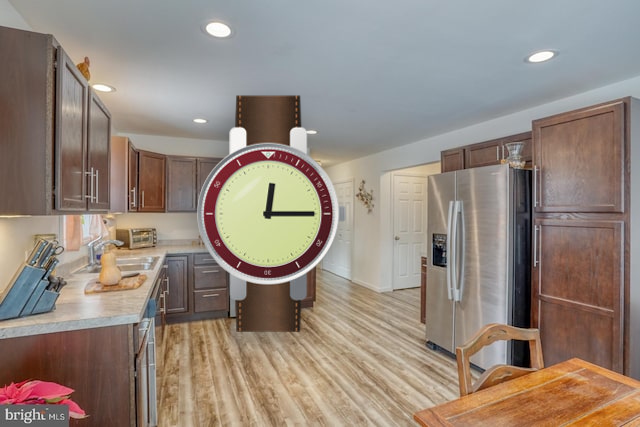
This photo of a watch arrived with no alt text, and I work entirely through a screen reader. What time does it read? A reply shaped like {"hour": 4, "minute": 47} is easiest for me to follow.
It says {"hour": 12, "minute": 15}
